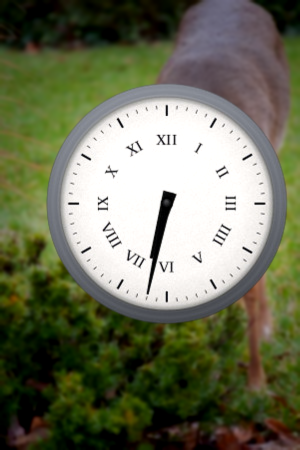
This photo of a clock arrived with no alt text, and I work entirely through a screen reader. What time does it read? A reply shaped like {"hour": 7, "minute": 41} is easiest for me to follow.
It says {"hour": 6, "minute": 32}
